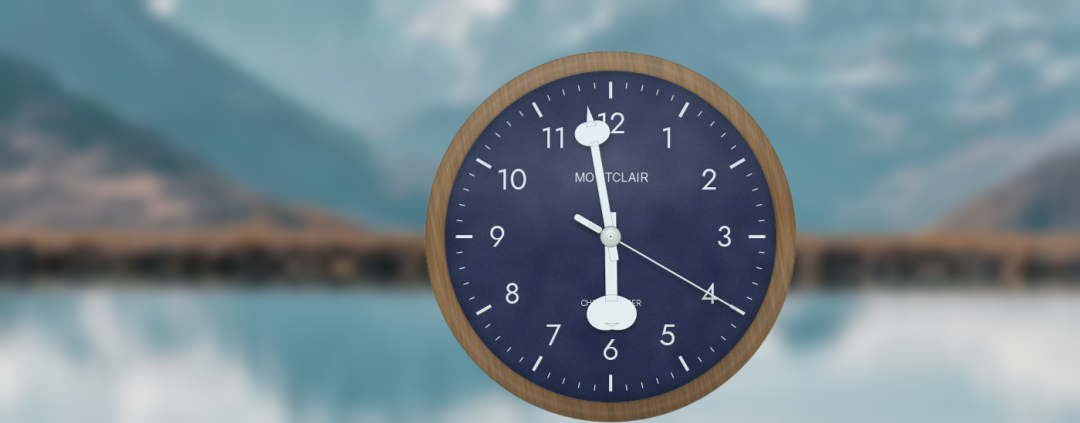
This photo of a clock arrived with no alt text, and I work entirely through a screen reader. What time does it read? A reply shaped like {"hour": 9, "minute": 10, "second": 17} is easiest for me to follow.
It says {"hour": 5, "minute": 58, "second": 20}
